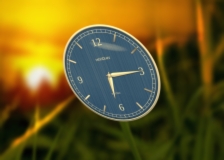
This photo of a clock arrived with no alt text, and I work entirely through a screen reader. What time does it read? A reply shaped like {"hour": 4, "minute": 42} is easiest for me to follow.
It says {"hour": 6, "minute": 15}
